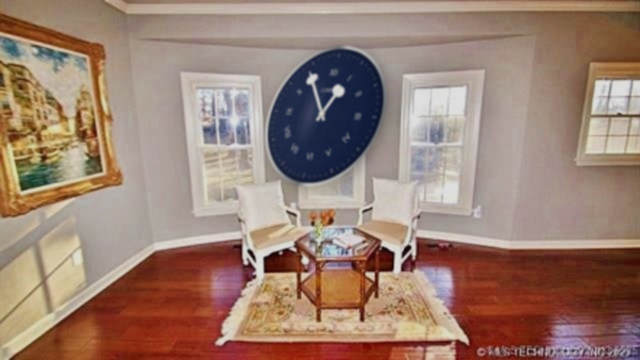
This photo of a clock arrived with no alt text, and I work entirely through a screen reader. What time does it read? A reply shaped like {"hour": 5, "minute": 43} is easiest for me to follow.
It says {"hour": 12, "minute": 54}
